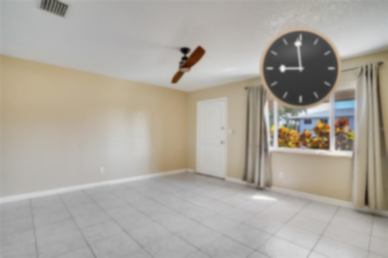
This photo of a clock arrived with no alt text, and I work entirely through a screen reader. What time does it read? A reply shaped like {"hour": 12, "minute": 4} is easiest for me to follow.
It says {"hour": 8, "minute": 59}
